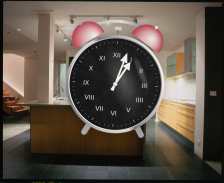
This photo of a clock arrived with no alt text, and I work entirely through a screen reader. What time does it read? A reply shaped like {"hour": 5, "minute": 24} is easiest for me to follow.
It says {"hour": 1, "minute": 3}
